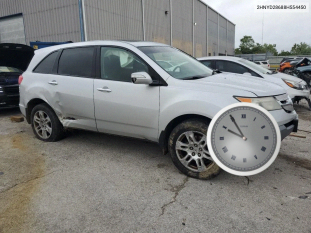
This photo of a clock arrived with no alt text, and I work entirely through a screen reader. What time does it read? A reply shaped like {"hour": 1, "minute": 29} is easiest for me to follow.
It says {"hour": 9, "minute": 55}
